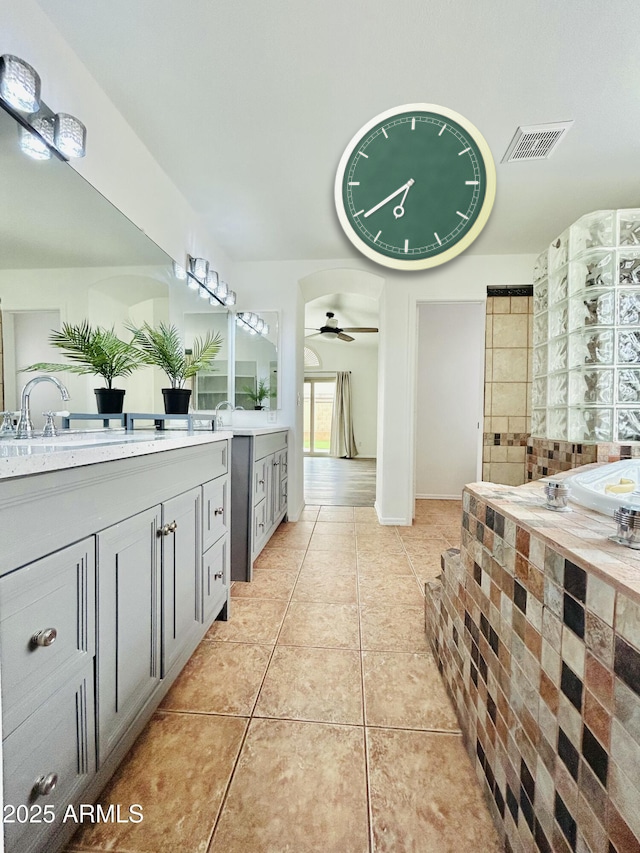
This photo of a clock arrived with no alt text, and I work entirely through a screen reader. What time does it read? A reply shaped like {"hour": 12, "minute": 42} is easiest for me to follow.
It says {"hour": 6, "minute": 39}
